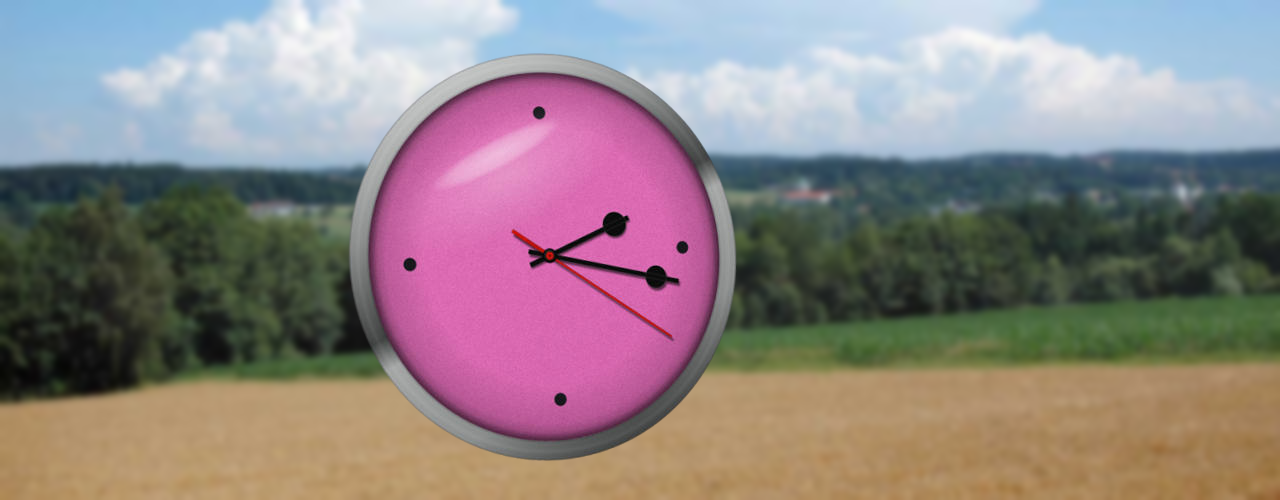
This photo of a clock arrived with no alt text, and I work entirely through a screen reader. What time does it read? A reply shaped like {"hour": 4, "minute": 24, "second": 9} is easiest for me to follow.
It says {"hour": 2, "minute": 17, "second": 21}
